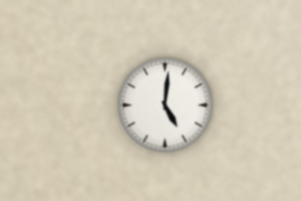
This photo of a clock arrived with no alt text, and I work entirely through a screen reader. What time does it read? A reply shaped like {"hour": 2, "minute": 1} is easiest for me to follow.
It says {"hour": 5, "minute": 1}
